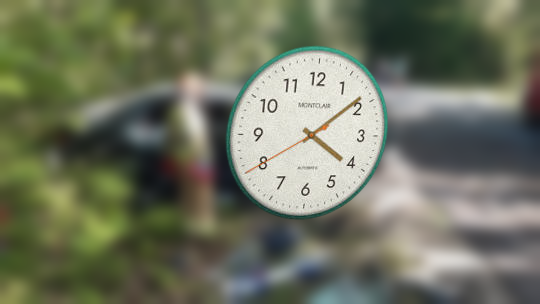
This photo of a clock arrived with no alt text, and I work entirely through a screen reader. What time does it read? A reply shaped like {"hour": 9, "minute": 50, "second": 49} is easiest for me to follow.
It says {"hour": 4, "minute": 8, "second": 40}
